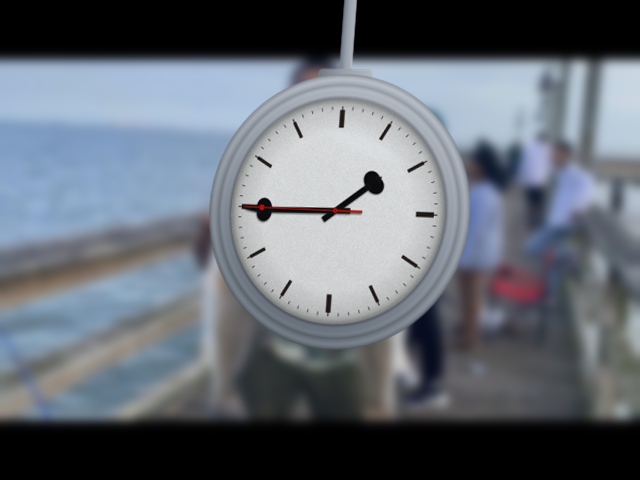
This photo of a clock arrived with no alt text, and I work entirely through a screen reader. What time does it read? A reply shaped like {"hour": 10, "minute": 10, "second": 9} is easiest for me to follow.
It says {"hour": 1, "minute": 44, "second": 45}
